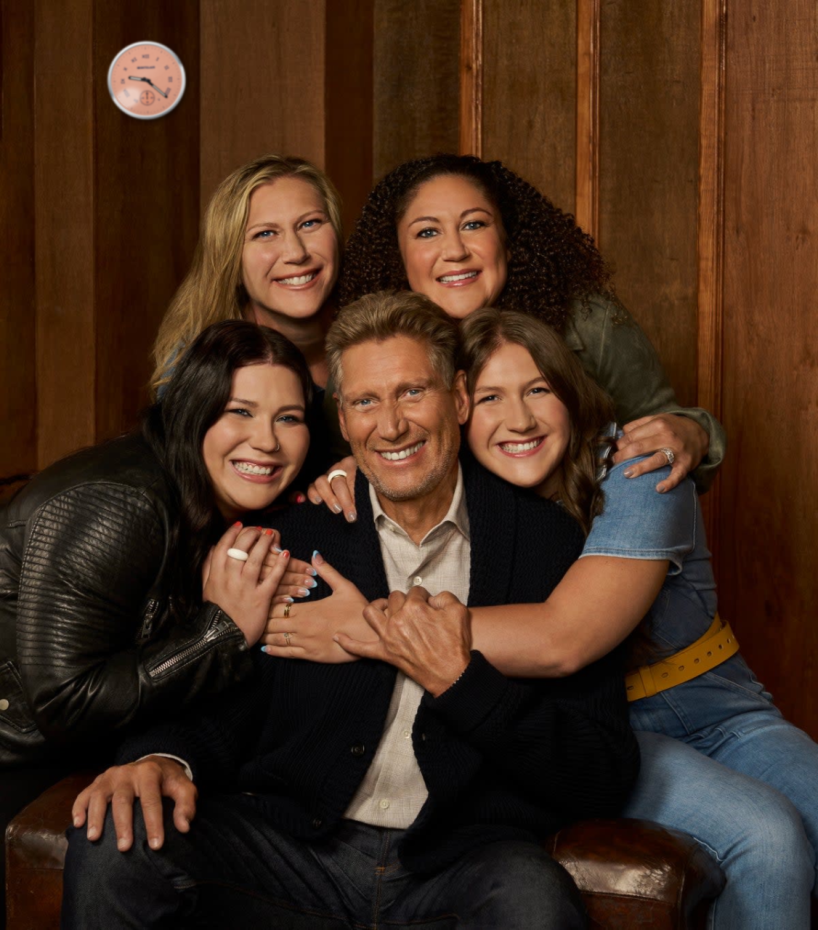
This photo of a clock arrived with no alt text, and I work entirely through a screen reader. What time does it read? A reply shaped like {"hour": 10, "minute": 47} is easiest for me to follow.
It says {"hour": 9, "minute": 22}
